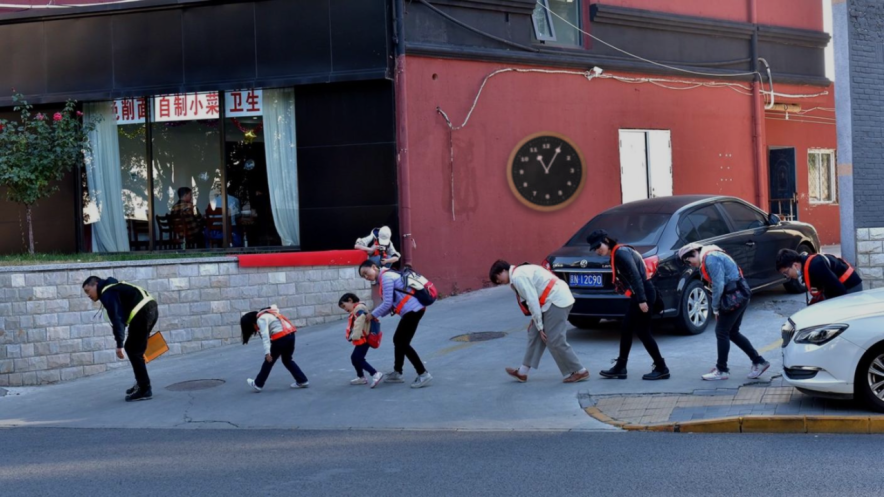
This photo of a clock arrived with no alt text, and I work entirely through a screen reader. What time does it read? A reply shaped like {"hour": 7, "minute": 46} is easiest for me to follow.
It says {"hour": 11, "minute": 5}
